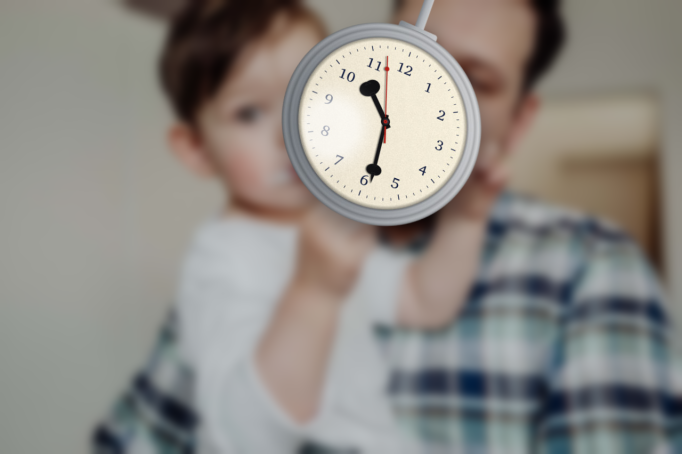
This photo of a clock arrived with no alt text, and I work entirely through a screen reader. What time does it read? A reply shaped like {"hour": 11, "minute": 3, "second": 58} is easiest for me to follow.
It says {"hour": 10, "minute": 28, "second": 57}
